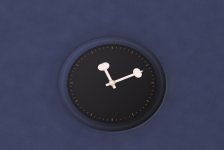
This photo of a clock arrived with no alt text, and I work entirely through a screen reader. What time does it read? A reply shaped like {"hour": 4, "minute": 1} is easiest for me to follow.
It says {"hour": 11, "minute": 11}
